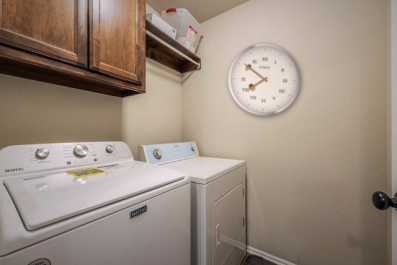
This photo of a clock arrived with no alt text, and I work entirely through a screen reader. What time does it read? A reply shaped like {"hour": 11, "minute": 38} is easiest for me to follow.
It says {"hour": 7, "minute": 51}
